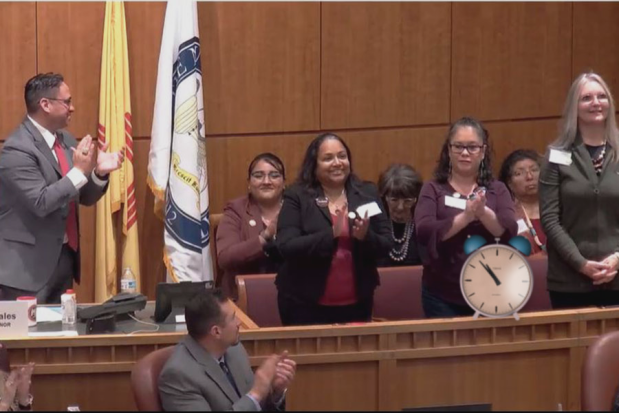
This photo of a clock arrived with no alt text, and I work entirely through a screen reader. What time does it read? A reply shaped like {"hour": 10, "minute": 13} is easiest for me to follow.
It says {"hour": 10, "minute": 53}
